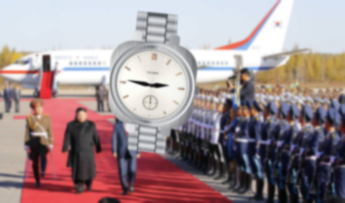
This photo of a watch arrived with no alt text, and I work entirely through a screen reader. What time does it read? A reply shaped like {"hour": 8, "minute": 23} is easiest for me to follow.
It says {"hour": 2, "minute": 46}
